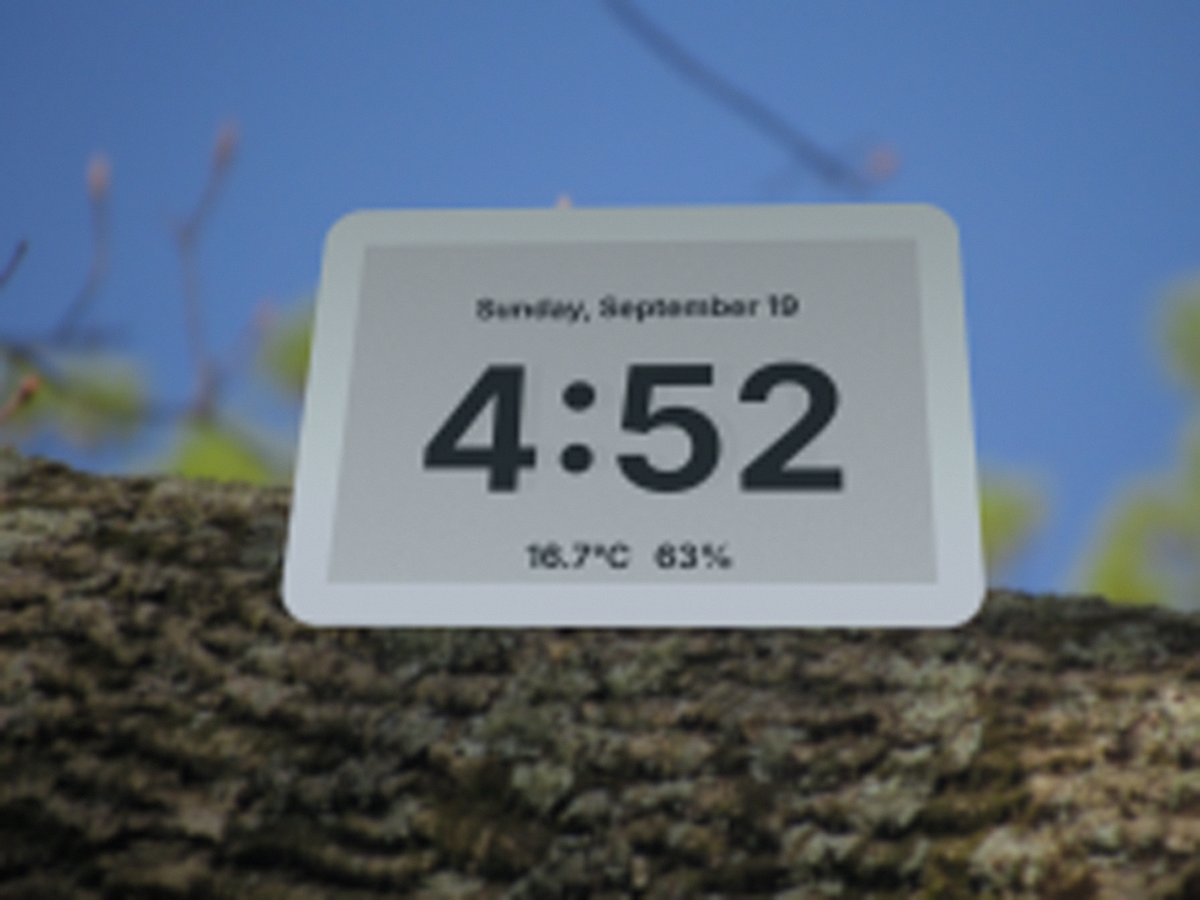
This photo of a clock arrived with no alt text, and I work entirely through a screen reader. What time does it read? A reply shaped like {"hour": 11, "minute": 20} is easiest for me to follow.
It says {"hour": 4, "minute": 52}
